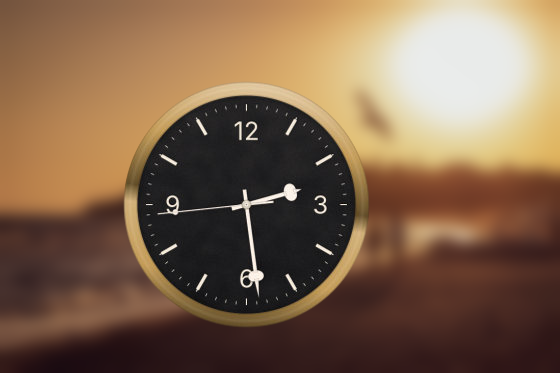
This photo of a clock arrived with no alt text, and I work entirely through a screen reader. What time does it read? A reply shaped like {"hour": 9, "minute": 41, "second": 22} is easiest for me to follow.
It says {"hour": 2, "minute": 28, "second": 44}
